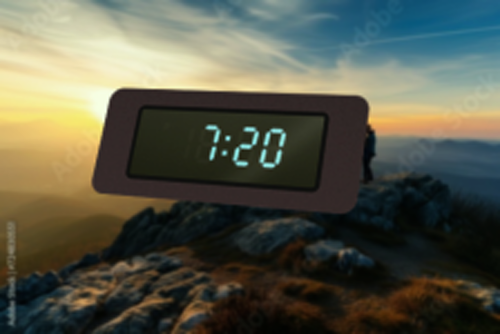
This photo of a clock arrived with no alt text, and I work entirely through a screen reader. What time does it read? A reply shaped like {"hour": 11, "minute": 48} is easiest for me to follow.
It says {"hour": 7, "minute": 20}
